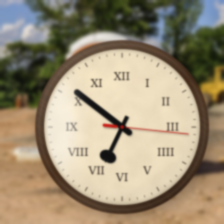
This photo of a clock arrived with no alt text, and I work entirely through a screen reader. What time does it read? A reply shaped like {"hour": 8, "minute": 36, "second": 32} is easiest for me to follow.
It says {"hour": 6, "minute": 51, "second": 16}
